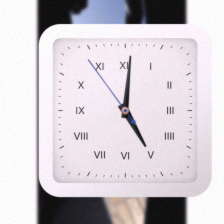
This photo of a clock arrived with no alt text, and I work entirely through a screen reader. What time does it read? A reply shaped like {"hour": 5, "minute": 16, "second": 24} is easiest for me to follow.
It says {"hour": 5, "minute": 0, "second": 54}
